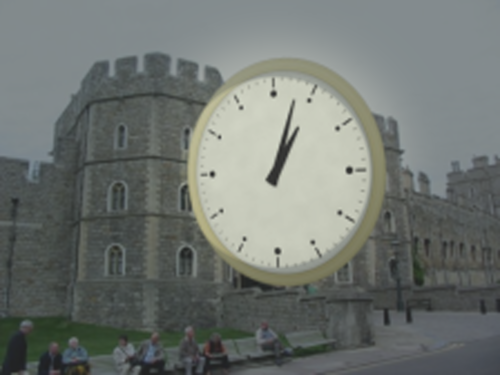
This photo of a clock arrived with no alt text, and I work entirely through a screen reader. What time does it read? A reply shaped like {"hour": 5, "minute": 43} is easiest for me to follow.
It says {"hour": 1, "minute": 3}
